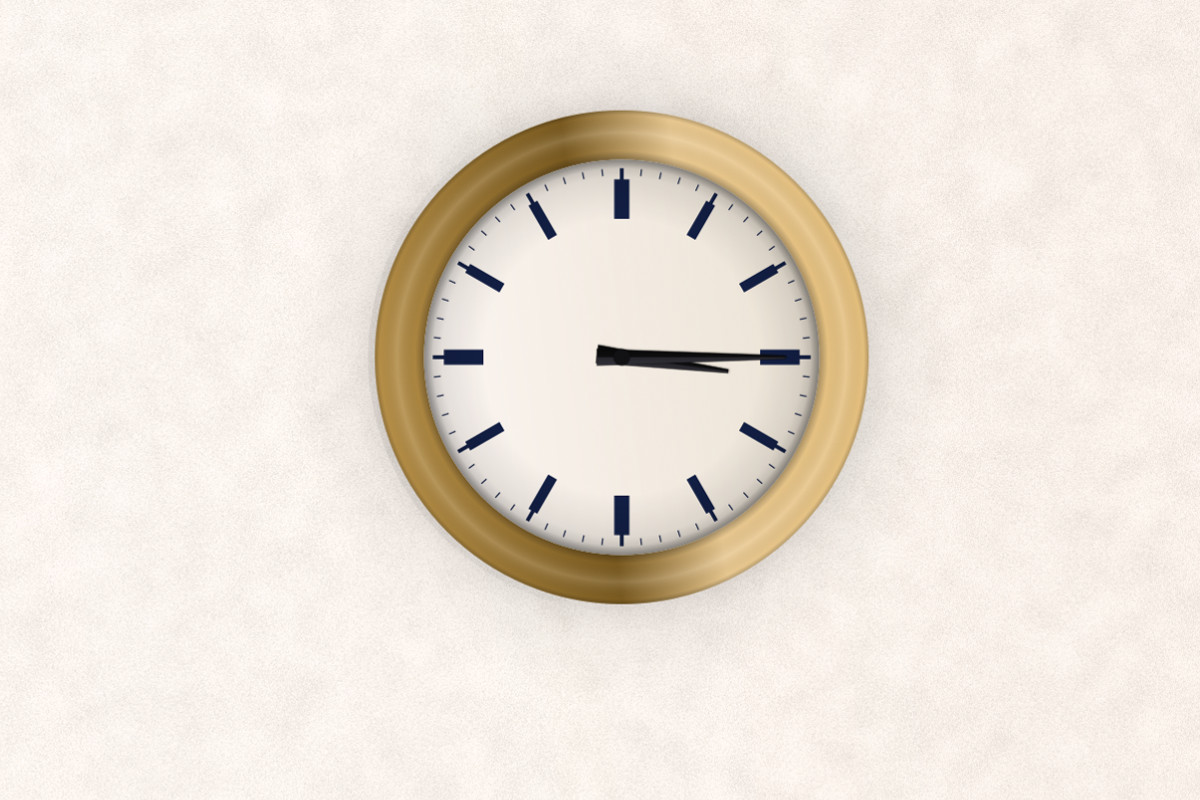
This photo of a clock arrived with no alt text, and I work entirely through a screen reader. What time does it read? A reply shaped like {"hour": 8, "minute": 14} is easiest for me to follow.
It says {"hour": 3, "minute": 15}
